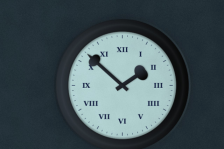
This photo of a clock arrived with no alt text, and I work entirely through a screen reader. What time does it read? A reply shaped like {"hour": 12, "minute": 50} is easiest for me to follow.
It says {"hour": 1, "minute": 52}
